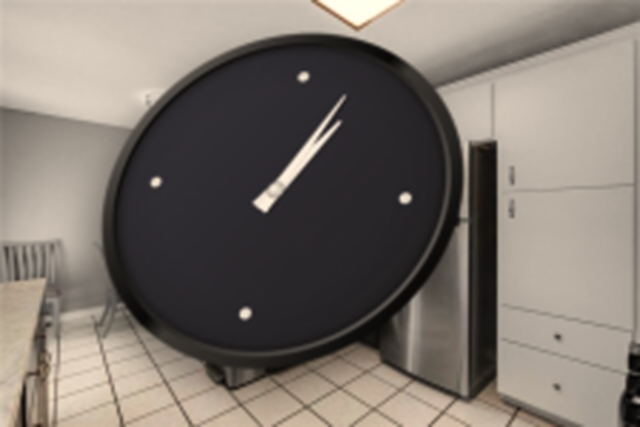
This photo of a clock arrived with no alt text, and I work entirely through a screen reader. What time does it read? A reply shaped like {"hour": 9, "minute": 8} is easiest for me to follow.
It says {"hour": 1, "minute": 4}
